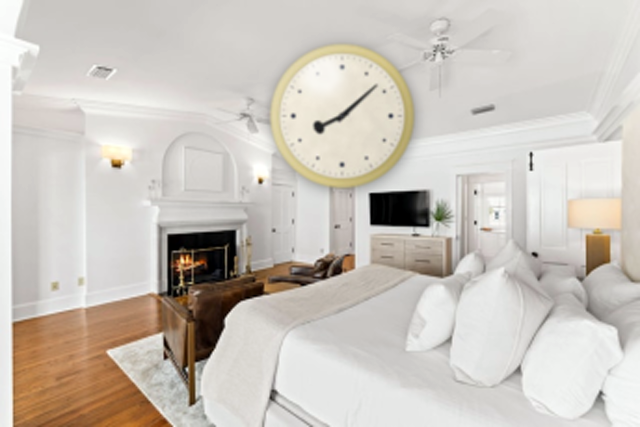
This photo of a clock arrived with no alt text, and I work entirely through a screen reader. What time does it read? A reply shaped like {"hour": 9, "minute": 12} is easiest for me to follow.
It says {"hour": 8, "minute": 8}
